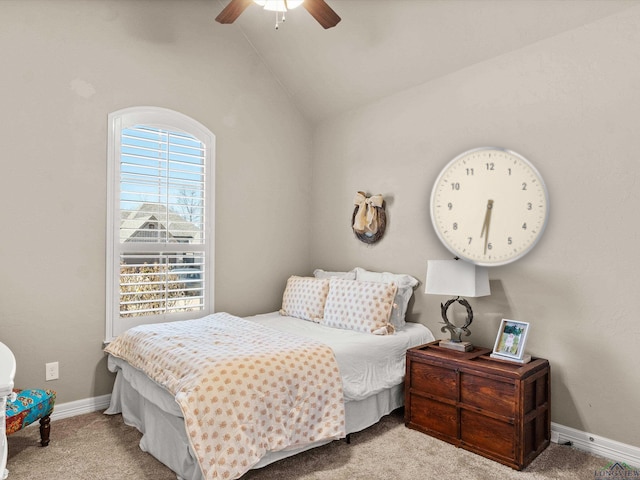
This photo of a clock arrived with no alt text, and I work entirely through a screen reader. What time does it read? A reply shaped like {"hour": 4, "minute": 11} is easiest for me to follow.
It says {"hour": 6, "minute": 31}
